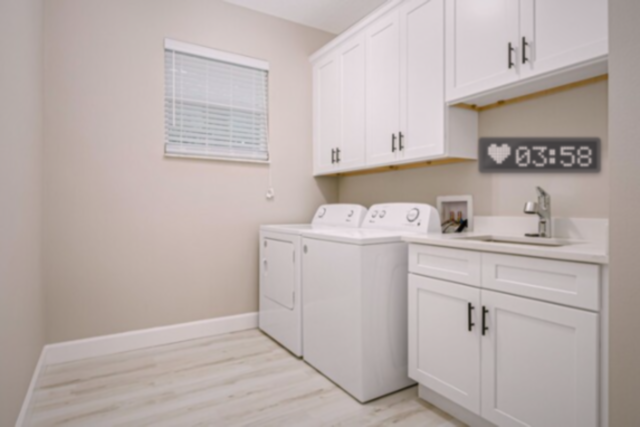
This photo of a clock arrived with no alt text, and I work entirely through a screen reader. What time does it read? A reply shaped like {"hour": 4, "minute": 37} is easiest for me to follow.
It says {"hour": 3, "minute": 58}
